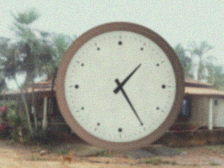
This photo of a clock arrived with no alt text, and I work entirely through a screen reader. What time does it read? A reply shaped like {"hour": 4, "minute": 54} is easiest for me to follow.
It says {"hour": 1, "minute": 25}
